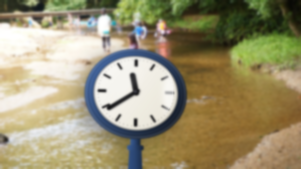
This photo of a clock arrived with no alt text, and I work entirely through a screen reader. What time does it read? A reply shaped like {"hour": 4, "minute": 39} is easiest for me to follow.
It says {"hour": 11, "minute": 39}
